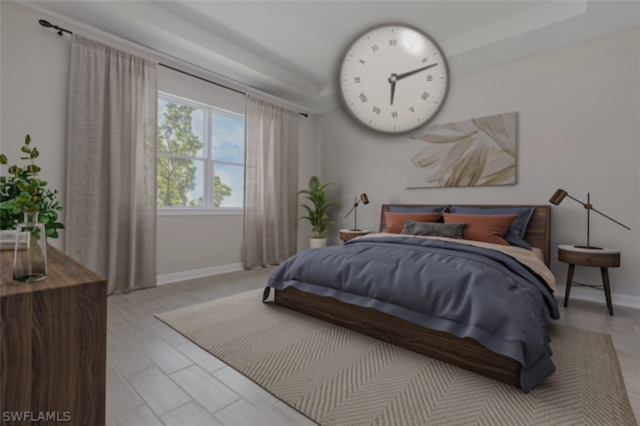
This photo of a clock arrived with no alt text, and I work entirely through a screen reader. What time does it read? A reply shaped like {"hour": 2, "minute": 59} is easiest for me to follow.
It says {"hour": 6, "minute": 12}
